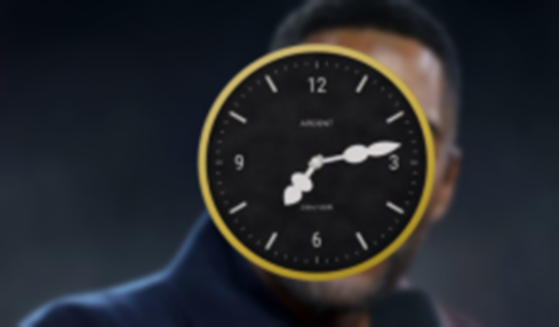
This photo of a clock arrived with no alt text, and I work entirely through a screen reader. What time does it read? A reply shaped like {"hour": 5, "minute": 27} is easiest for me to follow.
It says {"hour": 7, "minute": 13}
